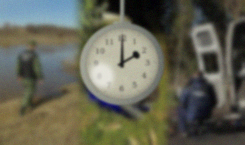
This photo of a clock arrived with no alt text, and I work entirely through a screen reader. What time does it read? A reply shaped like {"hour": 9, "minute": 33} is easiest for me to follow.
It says {"hour": 2, "minute": 0}
